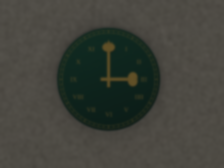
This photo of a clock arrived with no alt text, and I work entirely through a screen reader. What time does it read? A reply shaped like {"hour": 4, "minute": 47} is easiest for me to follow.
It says {"hour": 3, "minute": 0}
